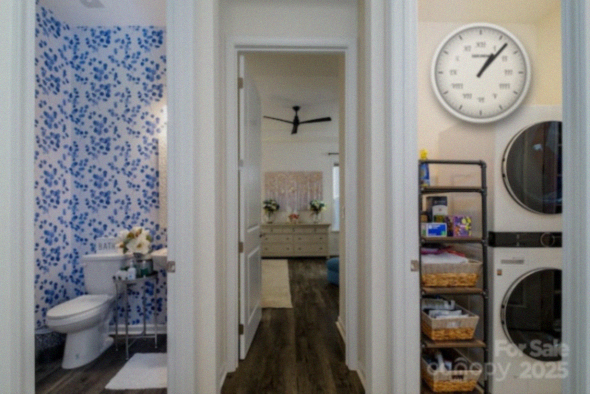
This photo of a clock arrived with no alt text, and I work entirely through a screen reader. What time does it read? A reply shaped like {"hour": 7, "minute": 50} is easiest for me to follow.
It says {"hour": 1, "minute": 7}
